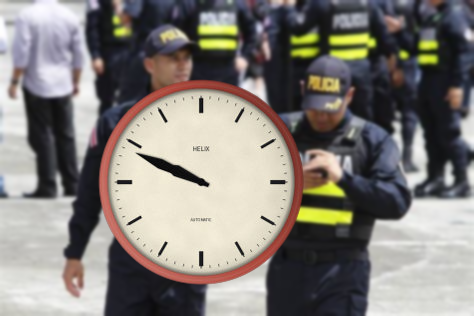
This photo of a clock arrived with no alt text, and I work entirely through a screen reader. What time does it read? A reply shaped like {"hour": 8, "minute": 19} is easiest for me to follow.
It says {"hour": 9, "minute": 49}
